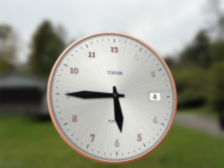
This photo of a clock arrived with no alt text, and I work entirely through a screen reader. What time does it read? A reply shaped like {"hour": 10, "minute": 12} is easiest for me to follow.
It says {"hour": 5, "minute": 45}
